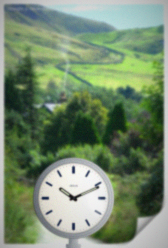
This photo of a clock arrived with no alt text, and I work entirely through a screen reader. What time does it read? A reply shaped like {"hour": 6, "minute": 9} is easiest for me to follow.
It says {"hour": 10, "minute": 11}
